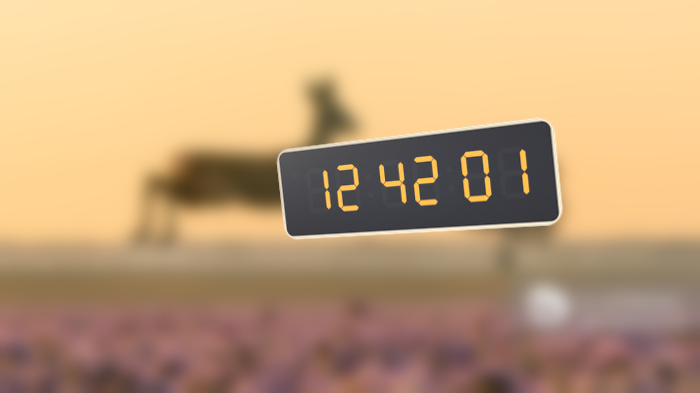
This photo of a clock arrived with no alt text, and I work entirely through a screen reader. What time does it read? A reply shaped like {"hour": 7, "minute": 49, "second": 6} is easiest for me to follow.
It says {"hour": 12, "minute": 42, "second": 1}
